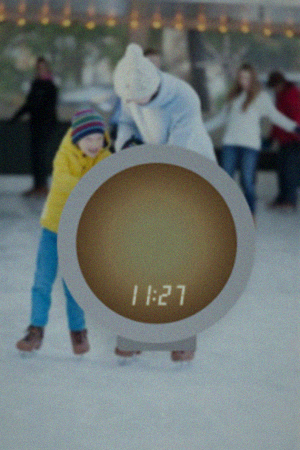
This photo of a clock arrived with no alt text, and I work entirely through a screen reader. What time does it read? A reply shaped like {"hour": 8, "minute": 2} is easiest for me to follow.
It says {"hour": 11, "minute": 27}
